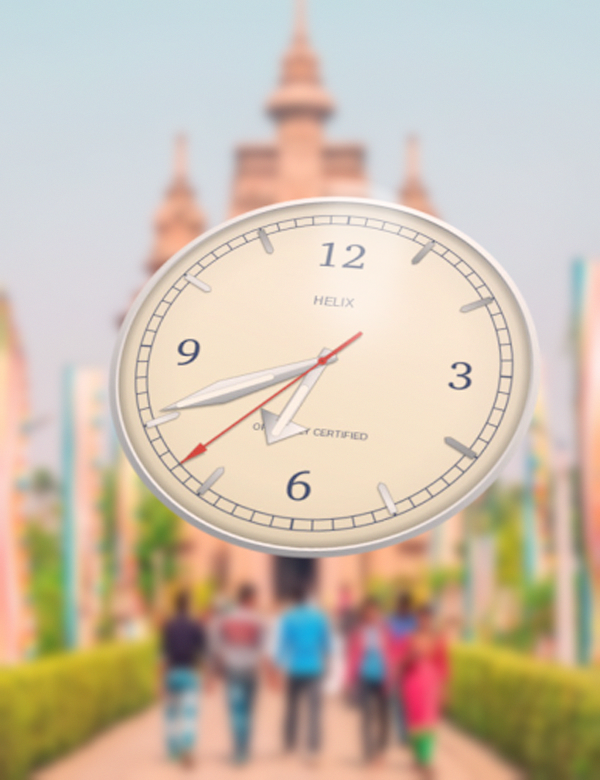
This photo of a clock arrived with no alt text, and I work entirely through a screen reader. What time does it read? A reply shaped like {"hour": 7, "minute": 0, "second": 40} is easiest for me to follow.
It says {"hour": 6, "minute": 40, "second": 37}
